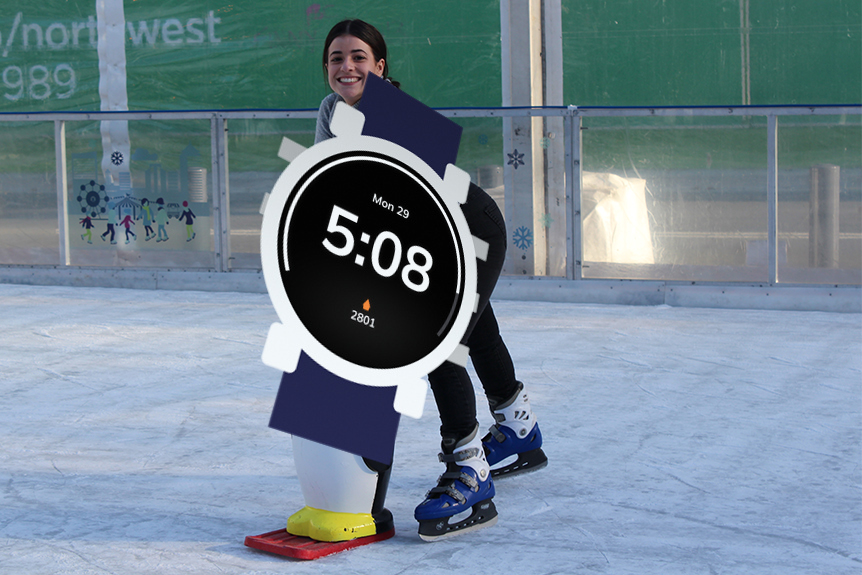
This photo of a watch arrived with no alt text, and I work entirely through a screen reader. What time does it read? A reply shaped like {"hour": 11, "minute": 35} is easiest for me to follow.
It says {"hour": 5, "minute": 8}
